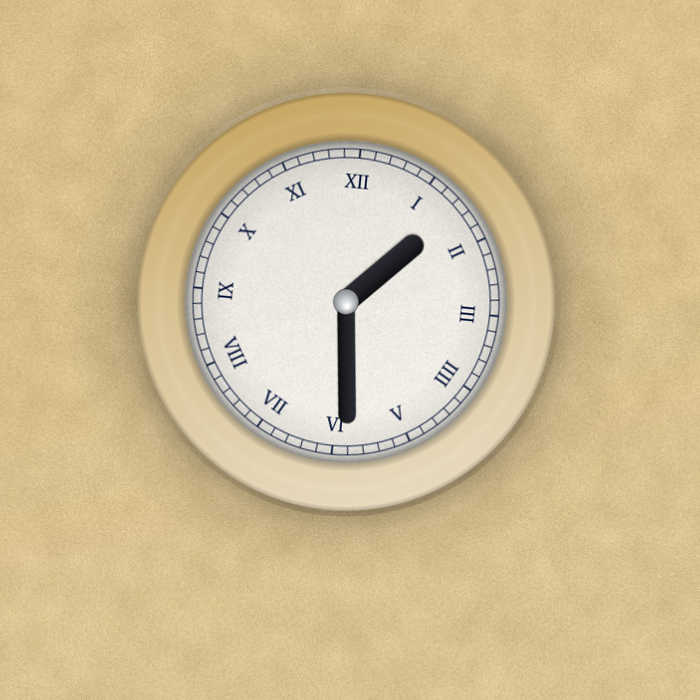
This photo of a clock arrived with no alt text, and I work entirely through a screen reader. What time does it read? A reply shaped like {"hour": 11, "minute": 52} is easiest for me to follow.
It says {"hour": 1, "minute": 29}
